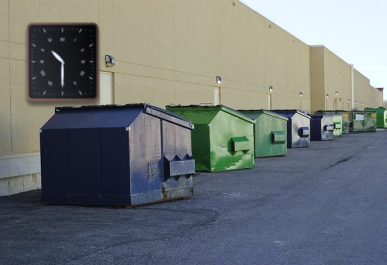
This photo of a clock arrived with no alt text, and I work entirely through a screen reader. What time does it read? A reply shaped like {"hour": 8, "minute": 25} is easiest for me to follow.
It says {"hour": 10, "minute": 30}
